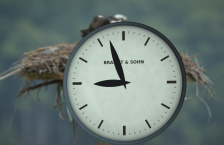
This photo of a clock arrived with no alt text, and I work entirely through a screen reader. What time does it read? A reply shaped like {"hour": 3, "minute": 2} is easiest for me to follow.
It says {"hour": 8, "minute": 57}
